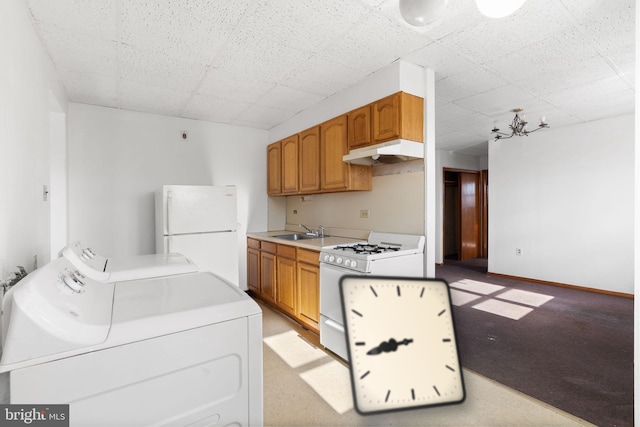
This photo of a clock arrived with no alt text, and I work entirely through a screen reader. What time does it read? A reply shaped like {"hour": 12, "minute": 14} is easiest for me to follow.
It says {"hour": 8, "minute": 43}
